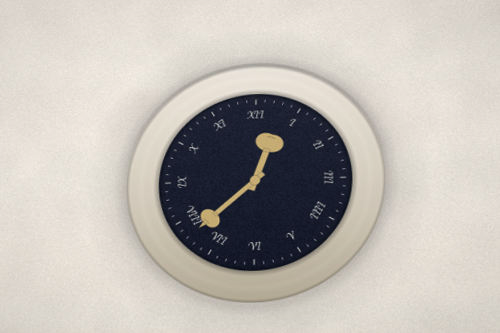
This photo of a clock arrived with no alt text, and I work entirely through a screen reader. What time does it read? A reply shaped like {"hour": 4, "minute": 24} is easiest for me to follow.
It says {"hour": 12, "minute": 38}
